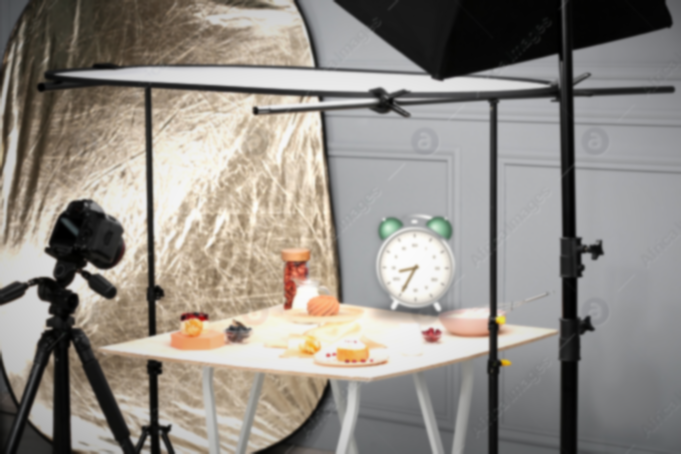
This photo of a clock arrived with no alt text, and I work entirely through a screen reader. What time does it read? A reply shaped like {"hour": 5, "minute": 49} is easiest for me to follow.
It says {"hour": 8, "minute": 35}
